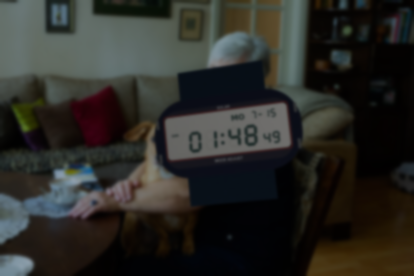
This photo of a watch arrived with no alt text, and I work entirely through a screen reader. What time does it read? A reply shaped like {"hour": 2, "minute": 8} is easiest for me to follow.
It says {"hour": 1, "minute": 48}
